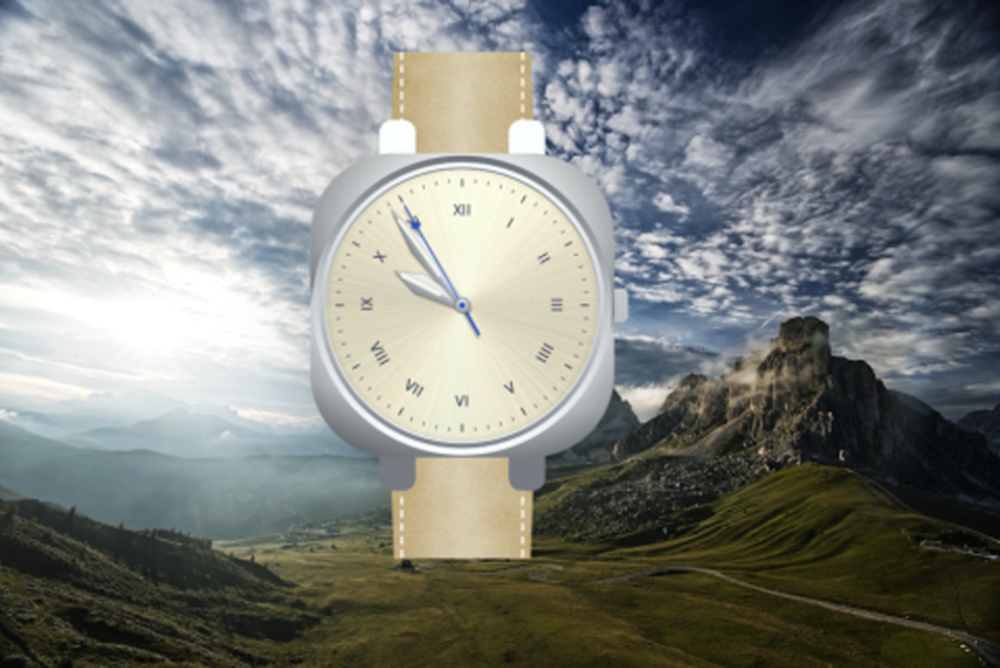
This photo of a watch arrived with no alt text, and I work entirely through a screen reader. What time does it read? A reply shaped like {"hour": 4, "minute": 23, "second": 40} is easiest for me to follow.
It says {"hour": 9, "minute": 53, "second": 55}
